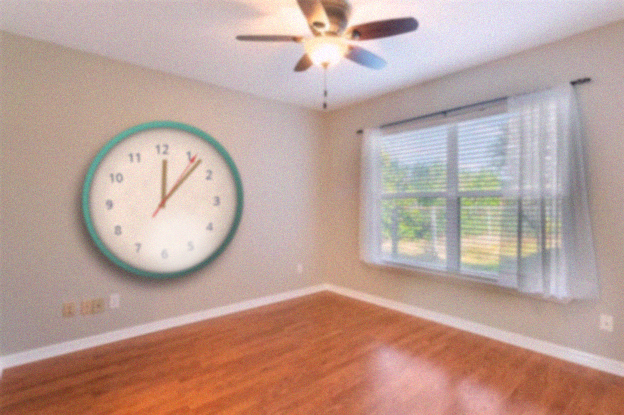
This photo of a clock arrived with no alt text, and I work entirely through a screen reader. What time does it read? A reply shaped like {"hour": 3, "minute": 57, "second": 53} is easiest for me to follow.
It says {"hour": 12, "minute": 7, "second": 6}
